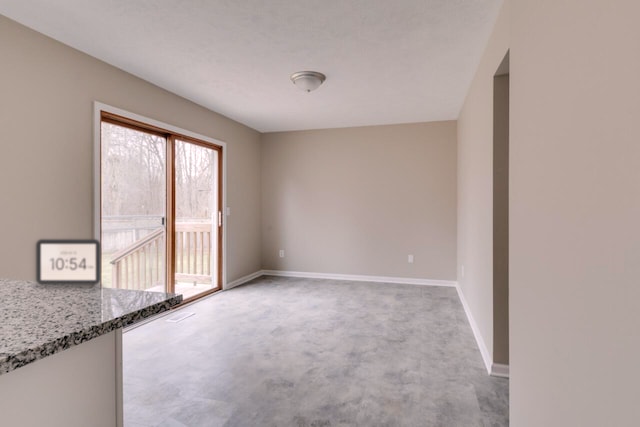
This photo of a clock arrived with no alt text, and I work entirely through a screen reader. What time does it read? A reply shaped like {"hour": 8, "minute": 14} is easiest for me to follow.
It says {"hour": 10, "minute": 54}
